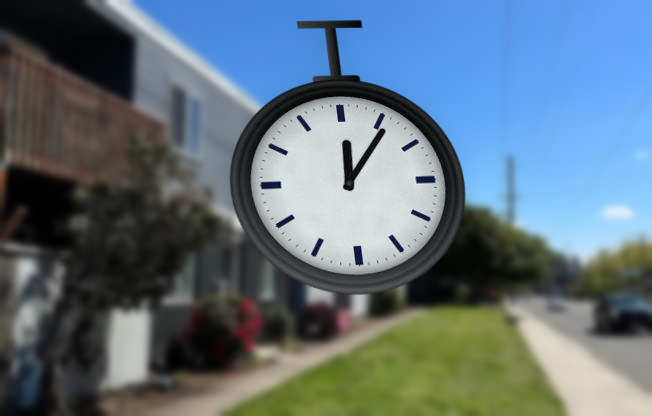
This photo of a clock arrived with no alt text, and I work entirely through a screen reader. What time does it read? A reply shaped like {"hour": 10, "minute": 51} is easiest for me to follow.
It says {"hour": 12, "minute": 6}
